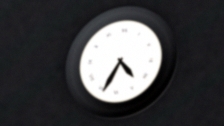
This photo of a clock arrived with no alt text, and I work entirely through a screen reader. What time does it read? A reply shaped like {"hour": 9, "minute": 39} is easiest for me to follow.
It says {"hour": 4, "minute": 34}
